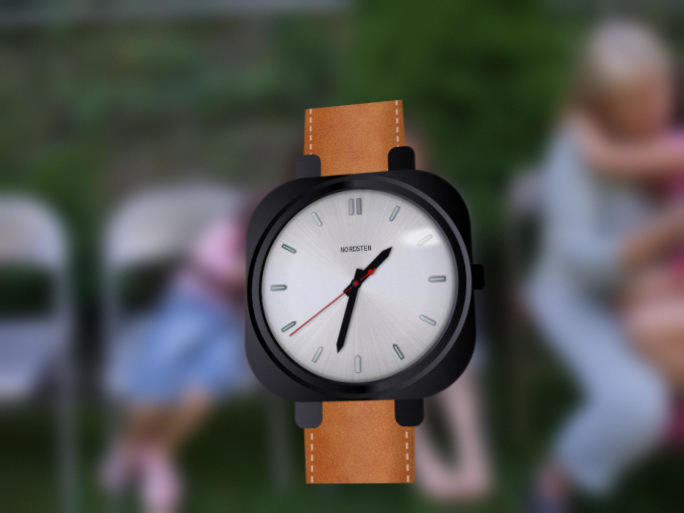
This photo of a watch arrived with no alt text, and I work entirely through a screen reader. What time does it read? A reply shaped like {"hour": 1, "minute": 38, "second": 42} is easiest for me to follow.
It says {"hour": 1, "minute": 32, "second": 39}
